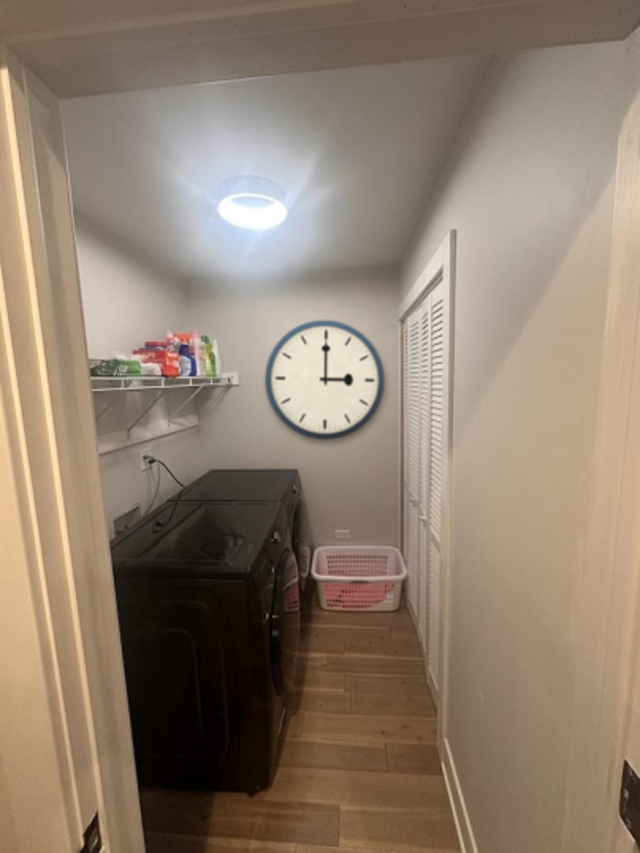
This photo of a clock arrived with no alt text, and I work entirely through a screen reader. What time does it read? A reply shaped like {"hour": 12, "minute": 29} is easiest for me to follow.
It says {"hour": 3, "minute": 0}
